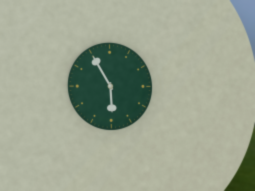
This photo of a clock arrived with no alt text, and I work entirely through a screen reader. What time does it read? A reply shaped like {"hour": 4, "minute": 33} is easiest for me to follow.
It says {"hour": 5, "minute": 55}
